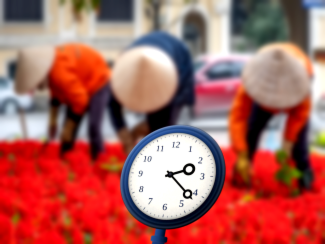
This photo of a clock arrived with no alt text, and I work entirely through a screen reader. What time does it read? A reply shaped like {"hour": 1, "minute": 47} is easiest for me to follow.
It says {"hour": 2, "minute": 22}
